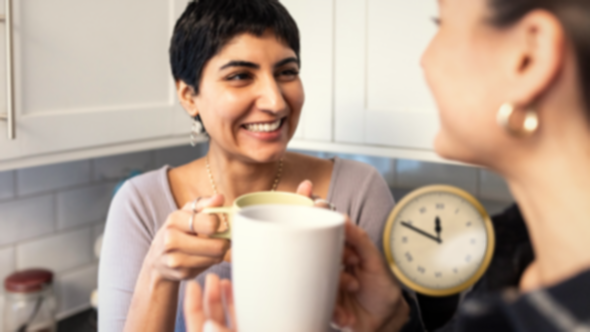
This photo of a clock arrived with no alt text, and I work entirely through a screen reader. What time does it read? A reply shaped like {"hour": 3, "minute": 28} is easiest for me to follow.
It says {"hour": 11, "minute": 49}
